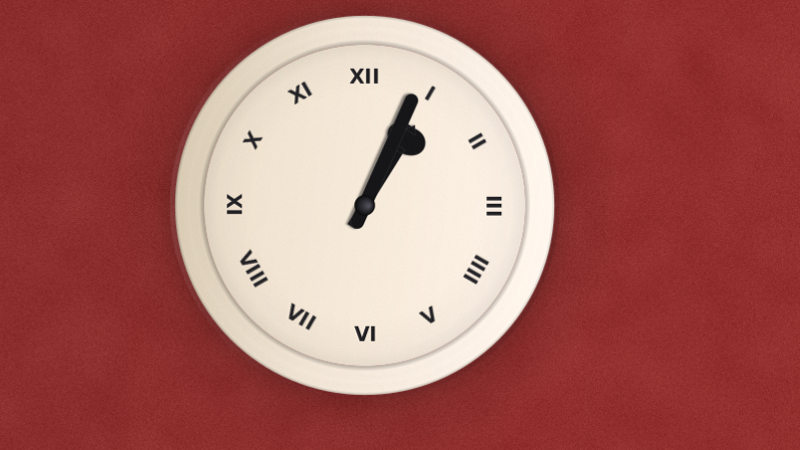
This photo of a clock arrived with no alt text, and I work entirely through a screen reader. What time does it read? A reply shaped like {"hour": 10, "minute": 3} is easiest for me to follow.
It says {"hour": 1, "minute": 4}
